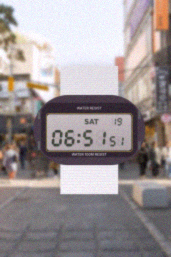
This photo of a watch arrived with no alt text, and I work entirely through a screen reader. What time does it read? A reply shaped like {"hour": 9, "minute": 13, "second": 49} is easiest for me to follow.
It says {"hour": 6, "minute": 51, "second": 51}
